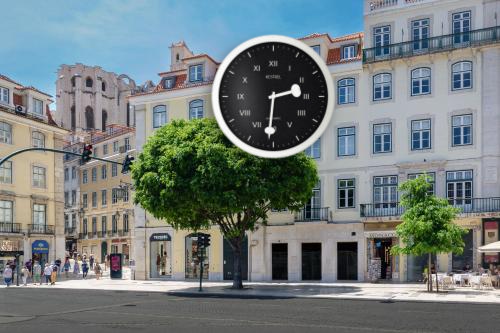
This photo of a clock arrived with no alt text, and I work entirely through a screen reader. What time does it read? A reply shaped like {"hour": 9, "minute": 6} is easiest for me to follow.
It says {"hour": 2, "minute": 31}
